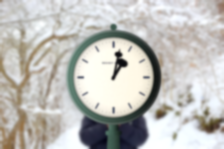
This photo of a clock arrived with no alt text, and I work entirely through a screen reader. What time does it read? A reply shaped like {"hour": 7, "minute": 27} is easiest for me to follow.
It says {"hour": 1, "minute": 2}
